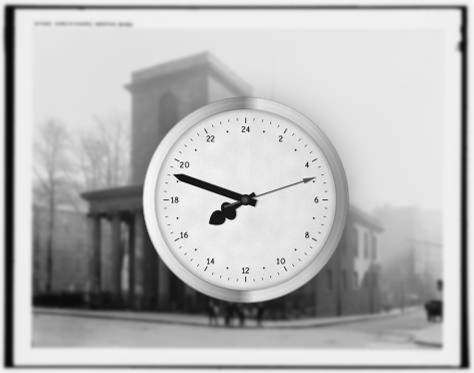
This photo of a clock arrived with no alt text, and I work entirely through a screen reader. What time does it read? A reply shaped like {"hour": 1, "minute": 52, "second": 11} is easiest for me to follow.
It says {"hour": 15, "minute": 48, "second": 12}
